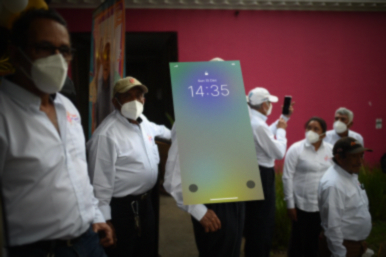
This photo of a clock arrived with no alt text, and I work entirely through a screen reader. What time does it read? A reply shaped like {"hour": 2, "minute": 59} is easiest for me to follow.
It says {"hour": 14, "minute": 35}
